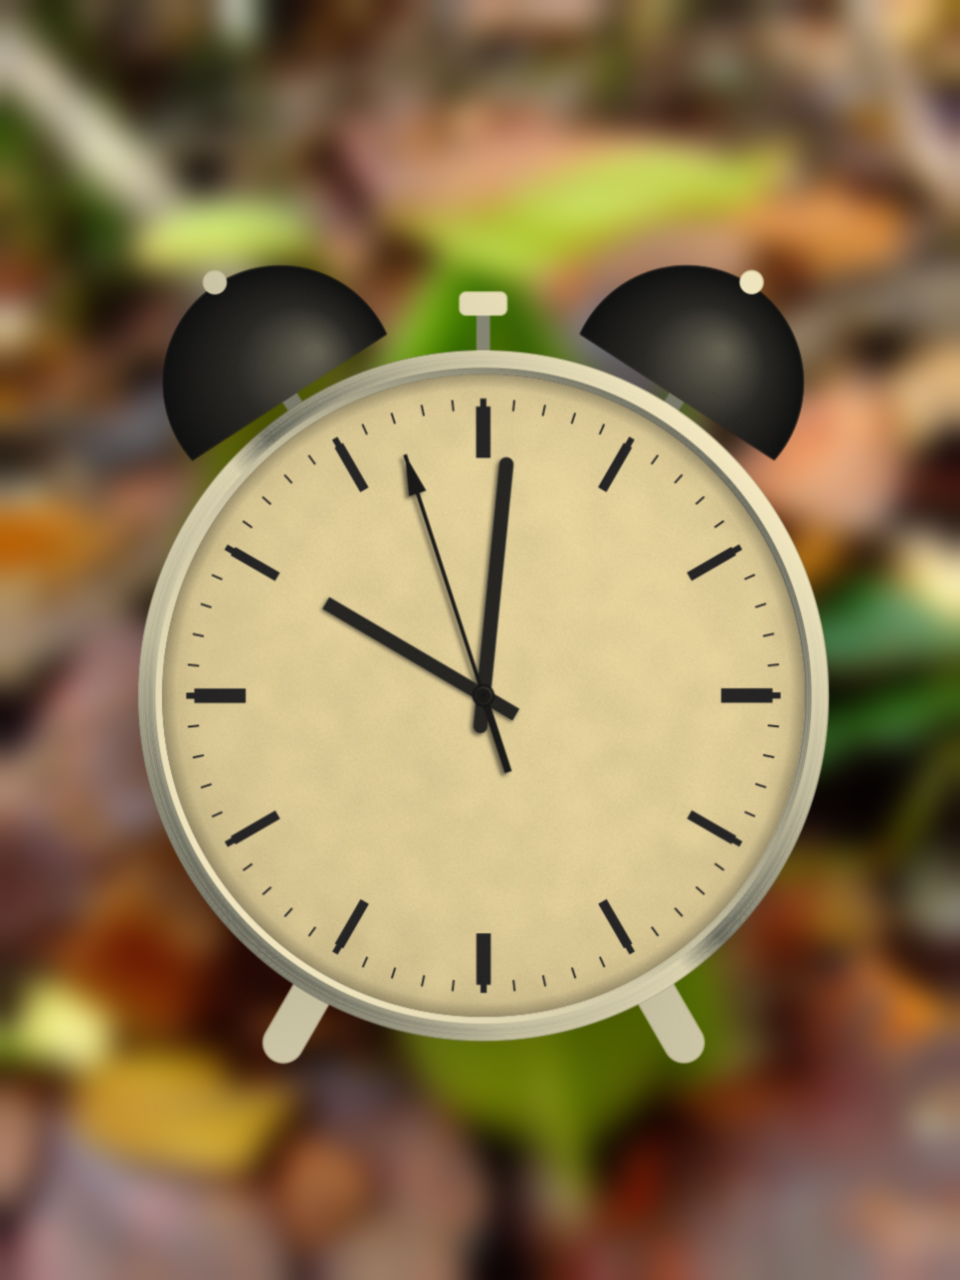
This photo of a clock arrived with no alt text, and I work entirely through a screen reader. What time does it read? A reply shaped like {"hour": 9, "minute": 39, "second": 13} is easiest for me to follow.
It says {"hour": 10, "minute": 0, "second": 57}
